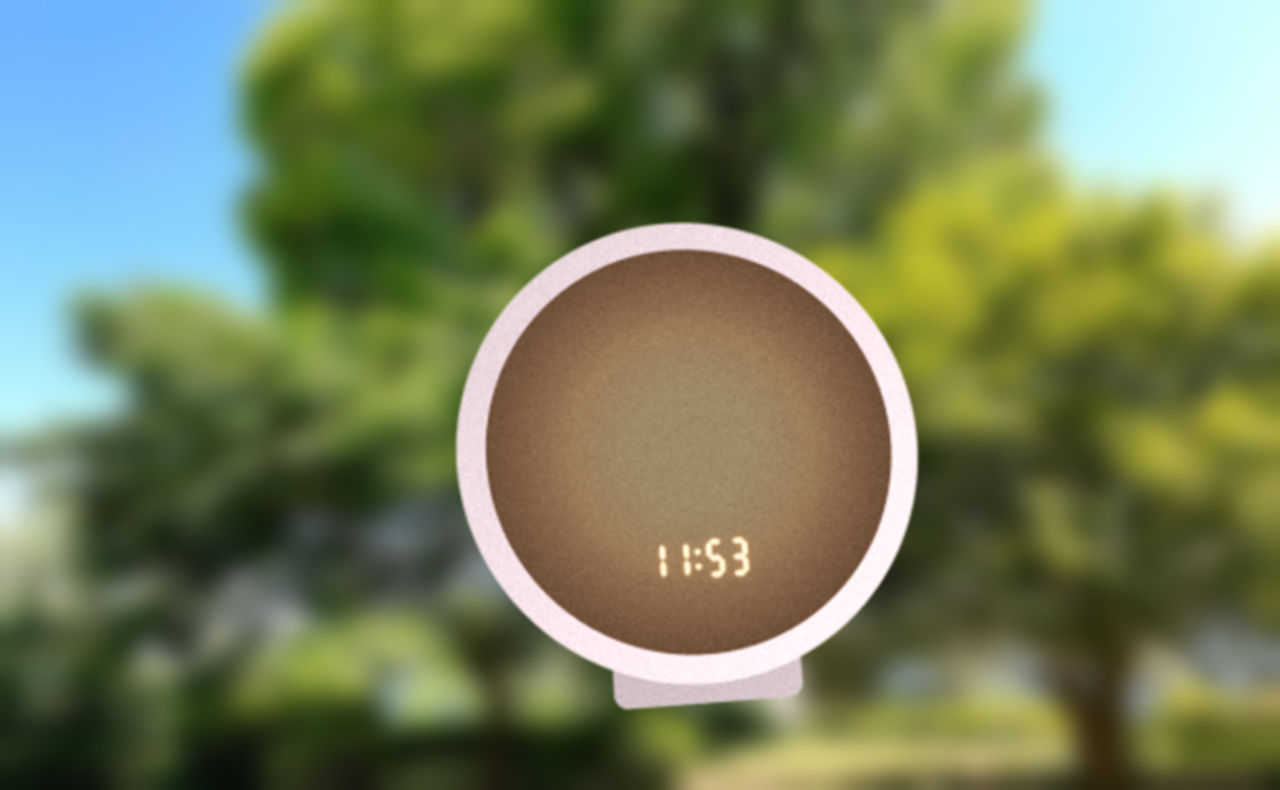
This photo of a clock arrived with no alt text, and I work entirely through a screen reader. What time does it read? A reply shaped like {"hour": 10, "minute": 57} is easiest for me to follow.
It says {"hour": 11, "minute": 53}
